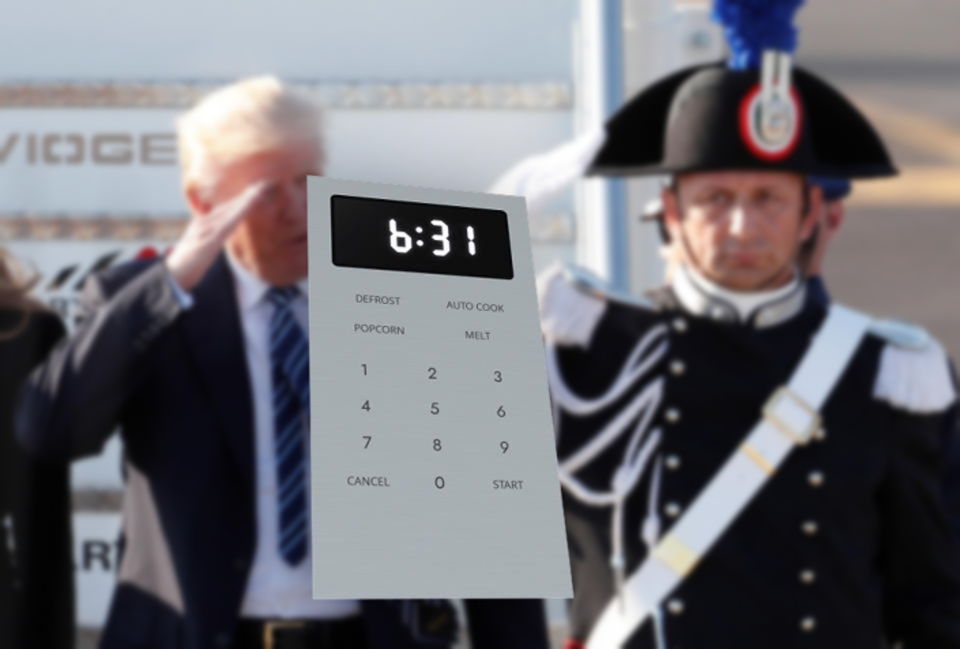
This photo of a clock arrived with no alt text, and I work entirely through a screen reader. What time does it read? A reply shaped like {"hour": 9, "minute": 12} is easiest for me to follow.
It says {"hour": 6, "minute": 31}
